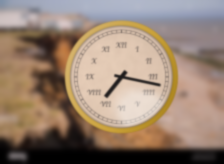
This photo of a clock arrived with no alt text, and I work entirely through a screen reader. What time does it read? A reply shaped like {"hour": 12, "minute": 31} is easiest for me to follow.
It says {"hour": 7, "minute": 17}
